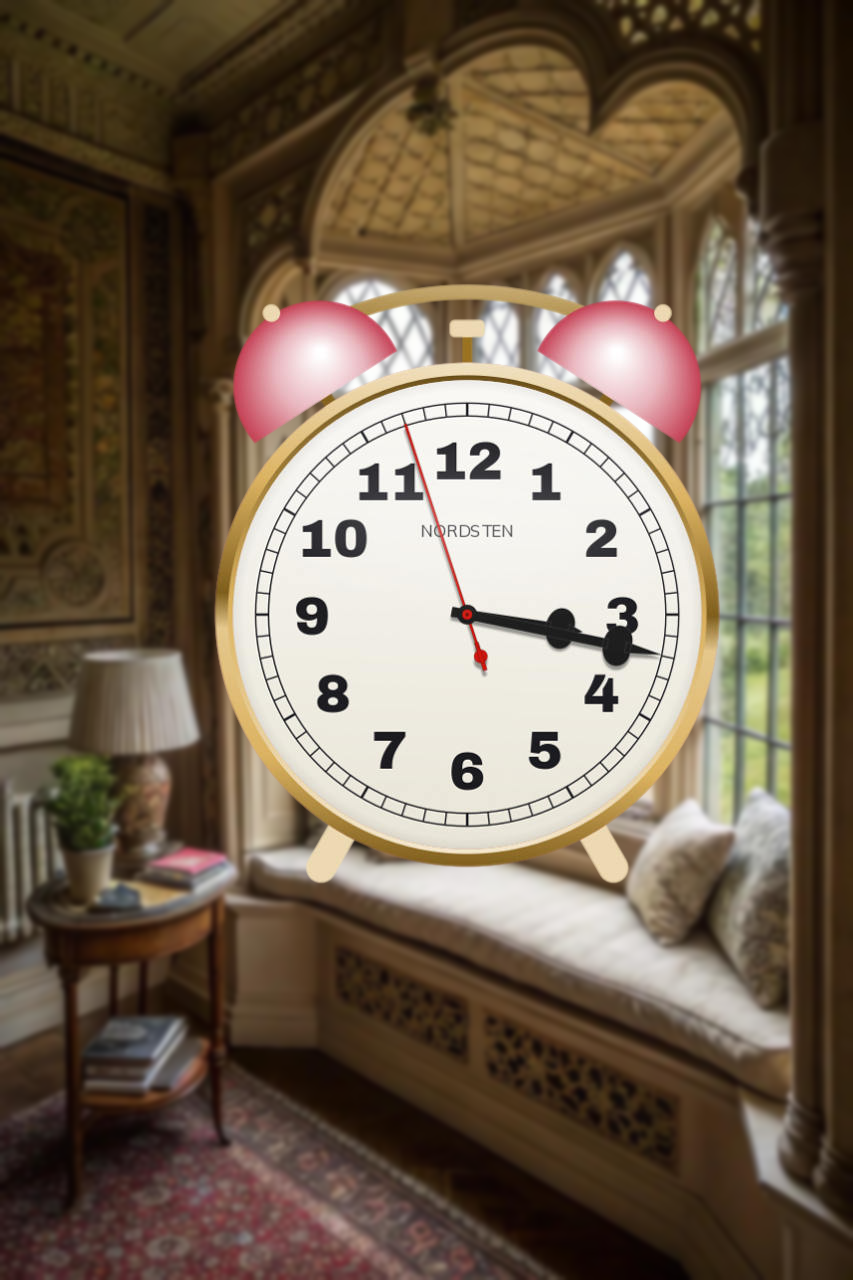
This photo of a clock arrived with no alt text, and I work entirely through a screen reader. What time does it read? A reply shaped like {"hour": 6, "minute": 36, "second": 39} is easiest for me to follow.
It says {"hour": 3, "minute": 16, "second": 57}
